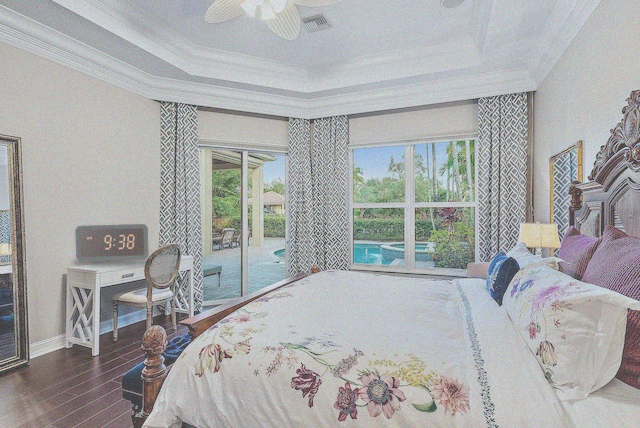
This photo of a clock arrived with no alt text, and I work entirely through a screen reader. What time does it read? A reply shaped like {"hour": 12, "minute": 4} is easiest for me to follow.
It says {"hour": 9, "minute": 38}
